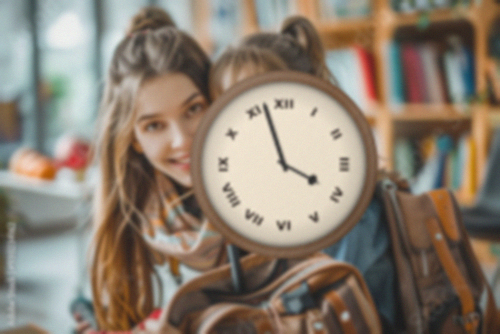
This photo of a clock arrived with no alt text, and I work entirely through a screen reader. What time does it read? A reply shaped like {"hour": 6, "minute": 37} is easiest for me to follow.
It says {"hour": 3, "minute": 57}
